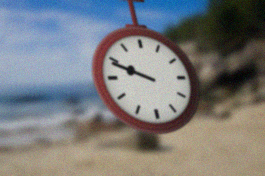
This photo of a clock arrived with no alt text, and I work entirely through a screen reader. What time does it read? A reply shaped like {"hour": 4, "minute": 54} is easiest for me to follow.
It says {"hour": 9, "minute": 49}
